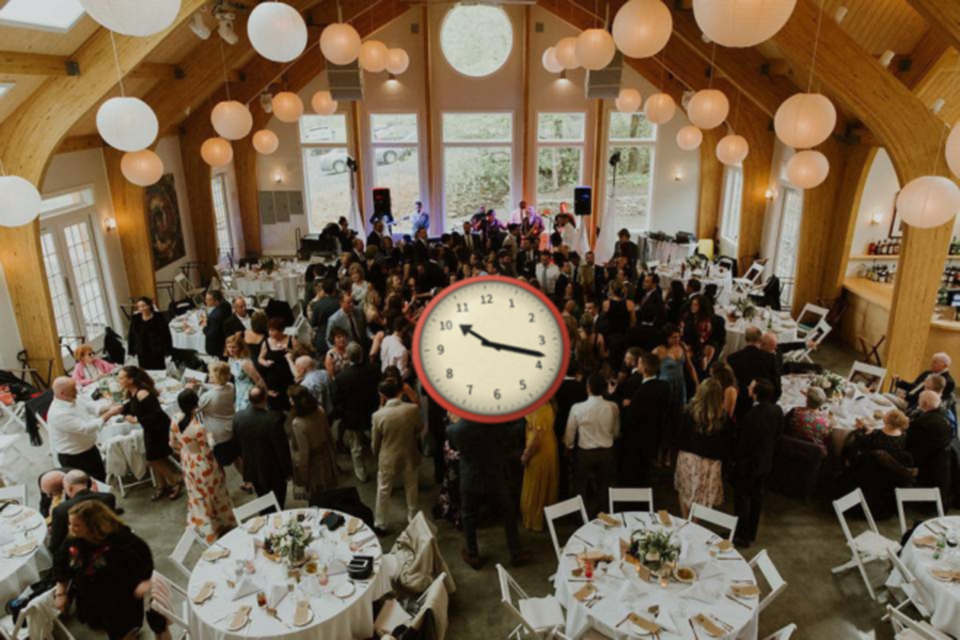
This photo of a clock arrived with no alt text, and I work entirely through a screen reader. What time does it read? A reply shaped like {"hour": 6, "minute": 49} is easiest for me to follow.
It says {"hour": 10, "minute": 18}
